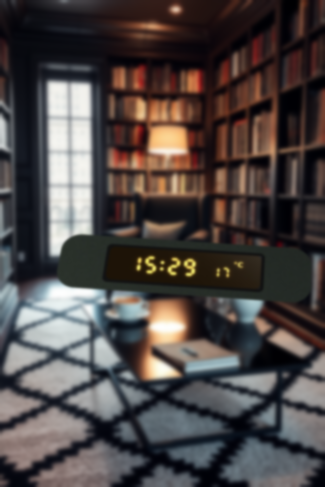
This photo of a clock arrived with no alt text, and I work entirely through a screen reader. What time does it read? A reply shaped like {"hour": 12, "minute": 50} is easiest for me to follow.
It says {"hour": 15, "minute": 29}
